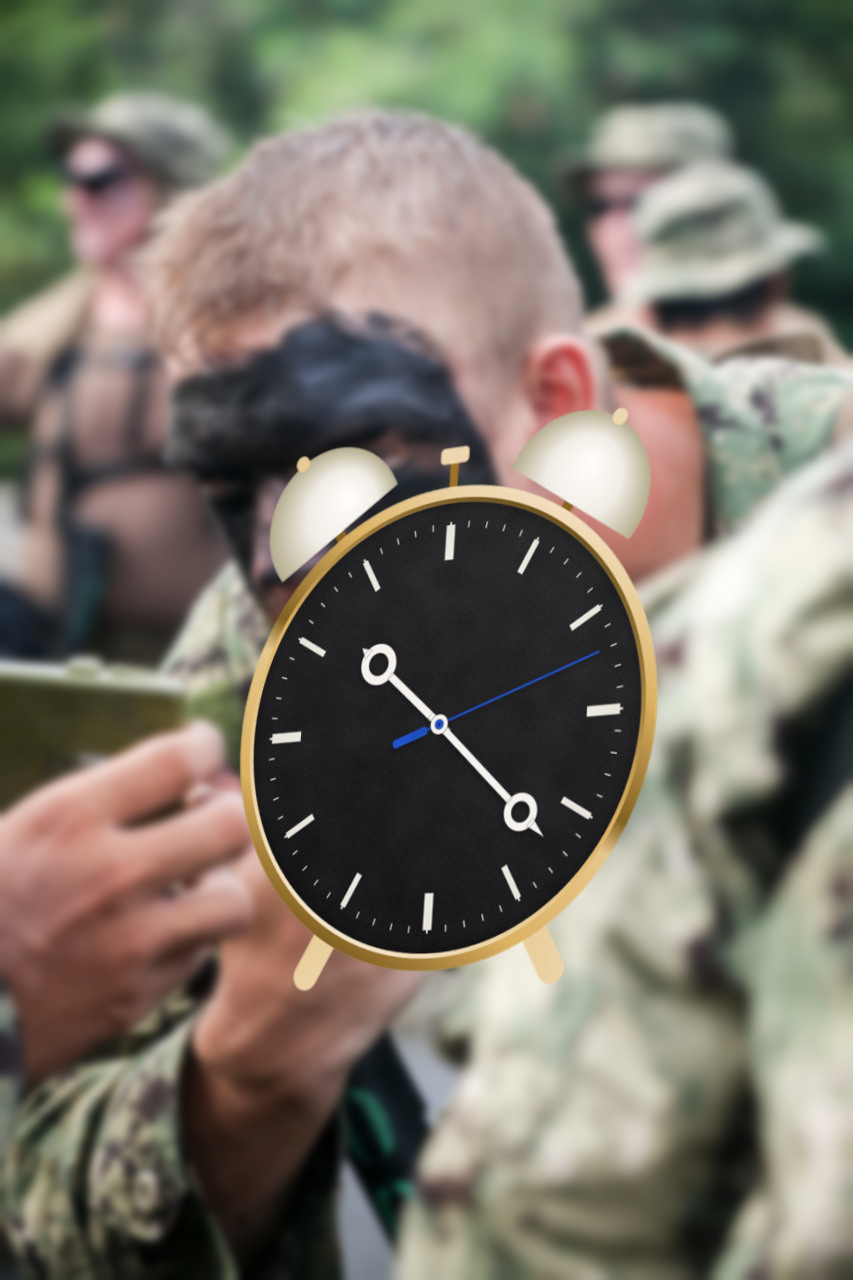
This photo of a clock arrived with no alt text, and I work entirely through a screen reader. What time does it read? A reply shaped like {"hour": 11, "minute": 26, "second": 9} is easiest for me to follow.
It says {"hour": 10, "minute": 22, "second": 12}
